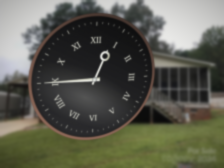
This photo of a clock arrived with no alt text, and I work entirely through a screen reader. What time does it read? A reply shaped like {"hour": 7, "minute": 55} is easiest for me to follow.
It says {"hour": 12, "minute": 45}
